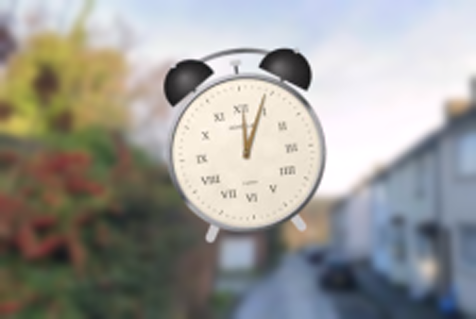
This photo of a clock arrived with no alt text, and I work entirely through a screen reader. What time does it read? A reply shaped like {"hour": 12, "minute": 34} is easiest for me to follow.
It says {"hour": 12, "minute": 4}
